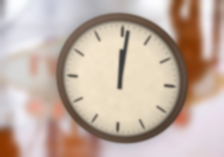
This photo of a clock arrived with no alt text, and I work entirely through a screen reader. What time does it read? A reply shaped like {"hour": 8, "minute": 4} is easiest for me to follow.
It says {"hour": 12, "minute": 1}
